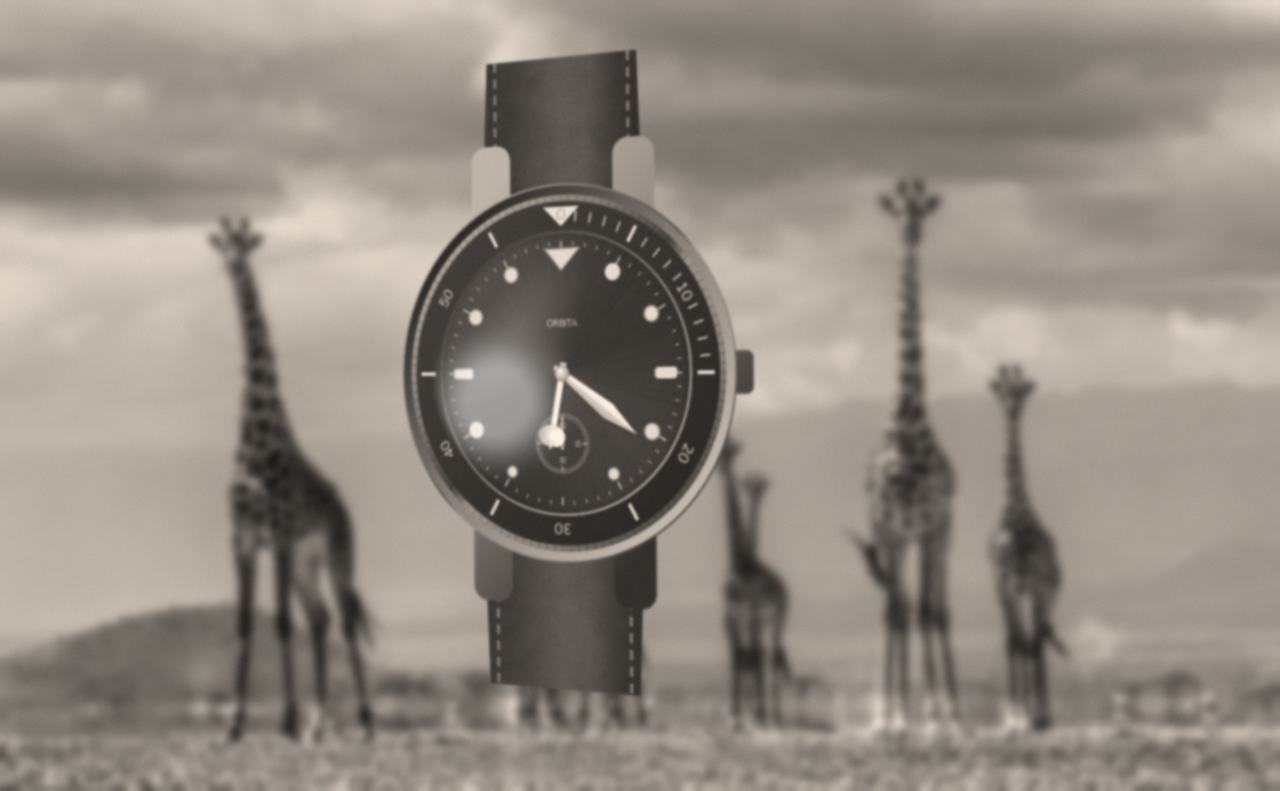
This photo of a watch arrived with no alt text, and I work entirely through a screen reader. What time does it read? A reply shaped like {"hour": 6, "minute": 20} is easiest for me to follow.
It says {"hour": 6, "minute": 21}
